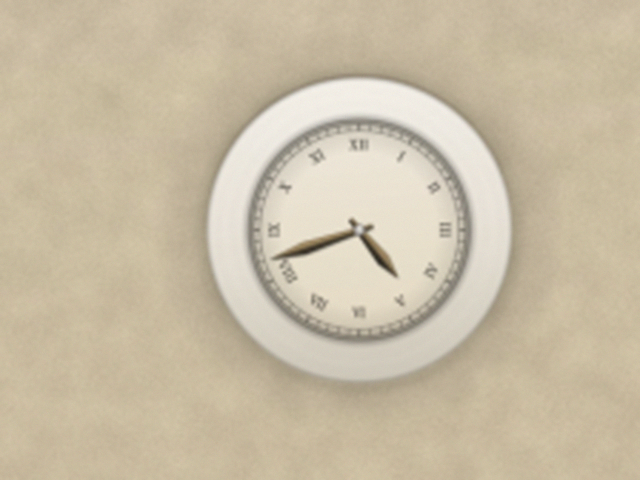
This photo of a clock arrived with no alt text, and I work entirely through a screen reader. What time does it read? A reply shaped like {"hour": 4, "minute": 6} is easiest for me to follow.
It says {"hour": 4, "minute": 42}
